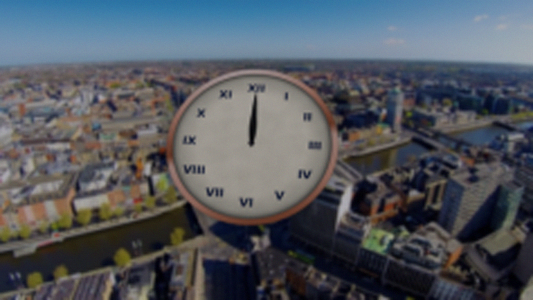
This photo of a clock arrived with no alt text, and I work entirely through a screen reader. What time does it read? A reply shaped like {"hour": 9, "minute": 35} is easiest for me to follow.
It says {"hour": 12, "minute": 0}
